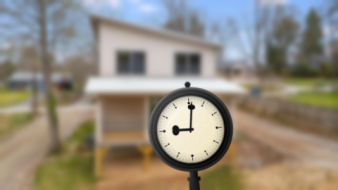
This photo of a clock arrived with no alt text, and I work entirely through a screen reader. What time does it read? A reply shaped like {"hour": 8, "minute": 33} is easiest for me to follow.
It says {"hour": 9, "minute": 1}
